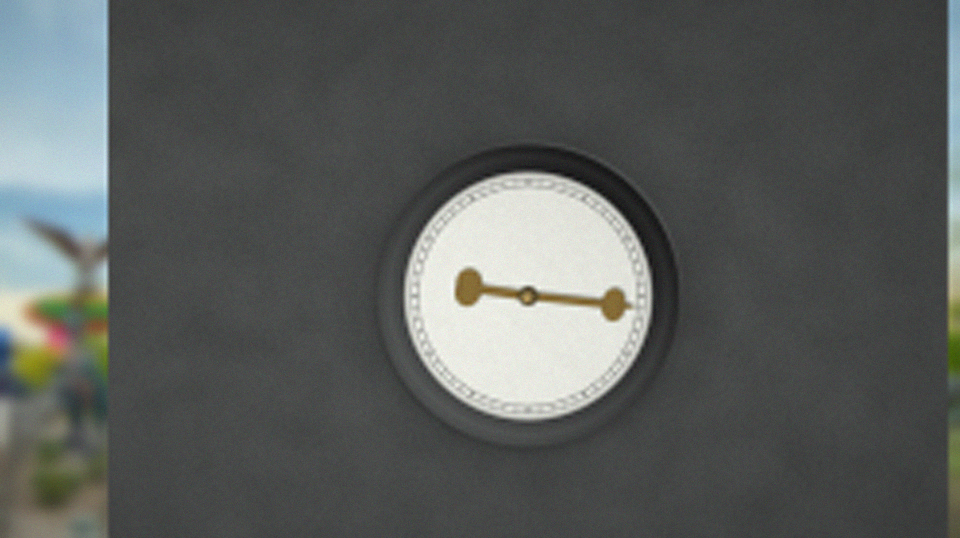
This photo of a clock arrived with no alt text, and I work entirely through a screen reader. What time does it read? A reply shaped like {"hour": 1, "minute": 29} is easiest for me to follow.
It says {"hour": 9, "minute": 16}
